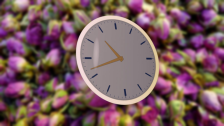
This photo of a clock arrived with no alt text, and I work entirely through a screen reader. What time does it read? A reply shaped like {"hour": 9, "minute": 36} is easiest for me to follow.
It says {"hour": 10, "minute": 42}
